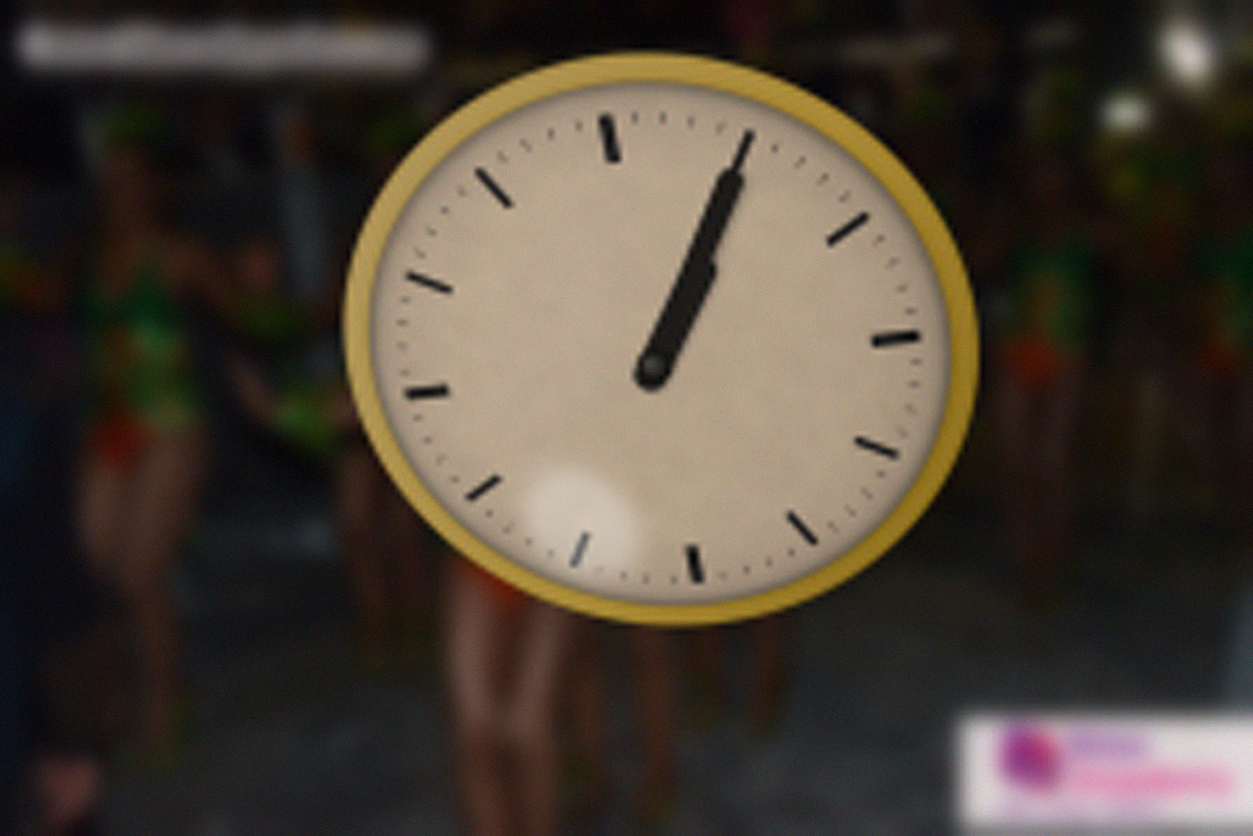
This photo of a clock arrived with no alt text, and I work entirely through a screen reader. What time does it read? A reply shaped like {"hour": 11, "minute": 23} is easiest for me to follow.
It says {"hour": 1, "minute": 5}
